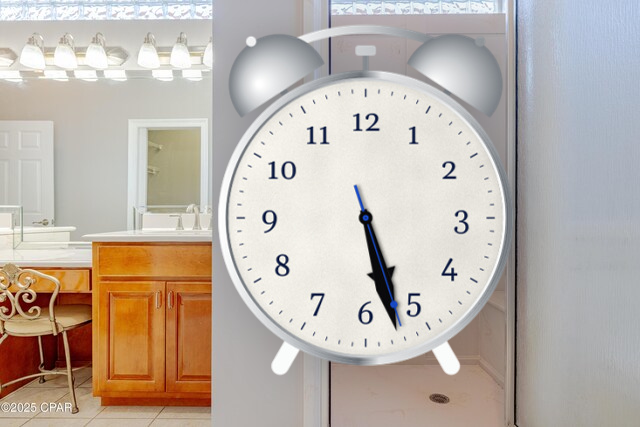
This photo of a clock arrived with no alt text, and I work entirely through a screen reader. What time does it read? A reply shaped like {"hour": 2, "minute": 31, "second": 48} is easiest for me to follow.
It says {"hour": 5, "minute": 27, "second": 27}
